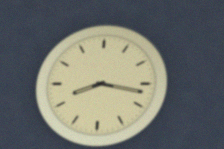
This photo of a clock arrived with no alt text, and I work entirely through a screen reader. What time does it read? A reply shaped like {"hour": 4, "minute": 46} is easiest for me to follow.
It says {"hour": 8, "minute": 17}
